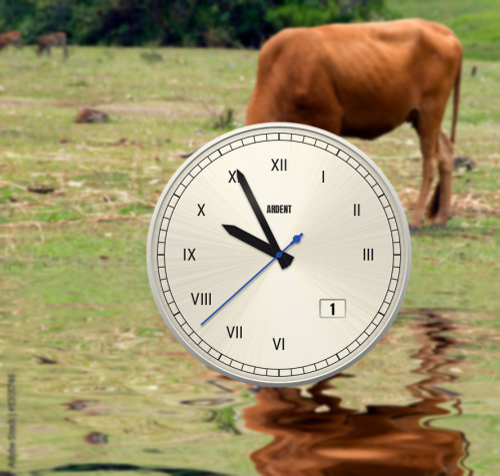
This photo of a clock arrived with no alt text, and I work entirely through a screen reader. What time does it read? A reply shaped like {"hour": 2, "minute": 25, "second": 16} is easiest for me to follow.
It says {"hour": 9, "minute": 55, "second": 38}
